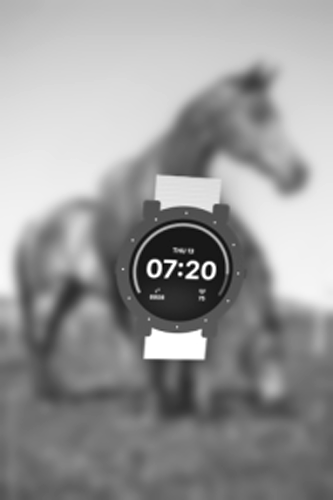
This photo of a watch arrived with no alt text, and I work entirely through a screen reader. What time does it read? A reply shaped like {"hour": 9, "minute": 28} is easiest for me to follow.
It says {"hour": 7, "minute": 20}
